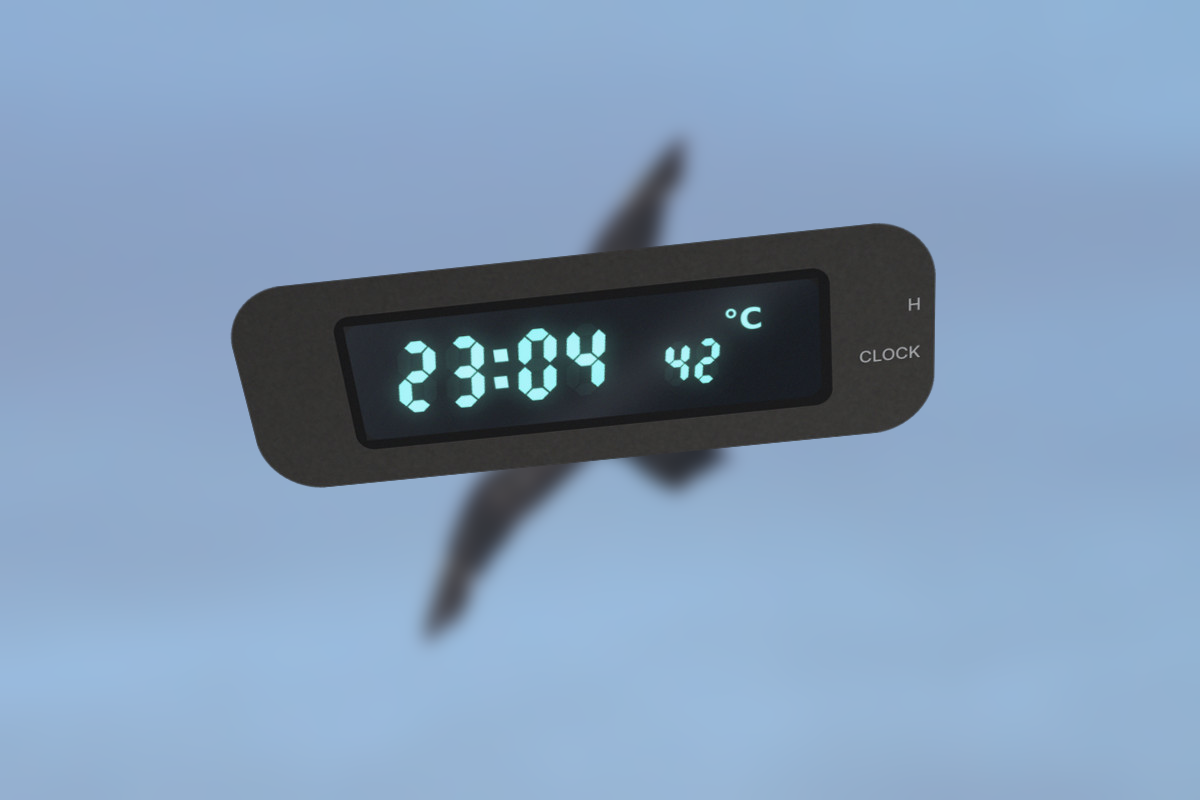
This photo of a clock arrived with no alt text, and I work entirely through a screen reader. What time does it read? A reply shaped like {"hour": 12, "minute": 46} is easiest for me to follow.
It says {"hour": 23, "minute": 4}
